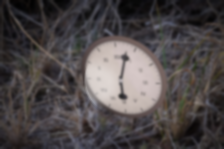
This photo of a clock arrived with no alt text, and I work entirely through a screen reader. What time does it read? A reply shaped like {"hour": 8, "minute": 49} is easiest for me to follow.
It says {"hour": 6, "minute": 3}
